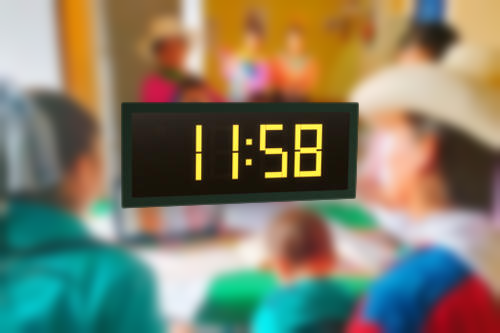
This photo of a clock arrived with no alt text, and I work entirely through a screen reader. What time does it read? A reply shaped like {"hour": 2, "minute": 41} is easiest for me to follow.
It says {"hour": 11, "minute": 58}
